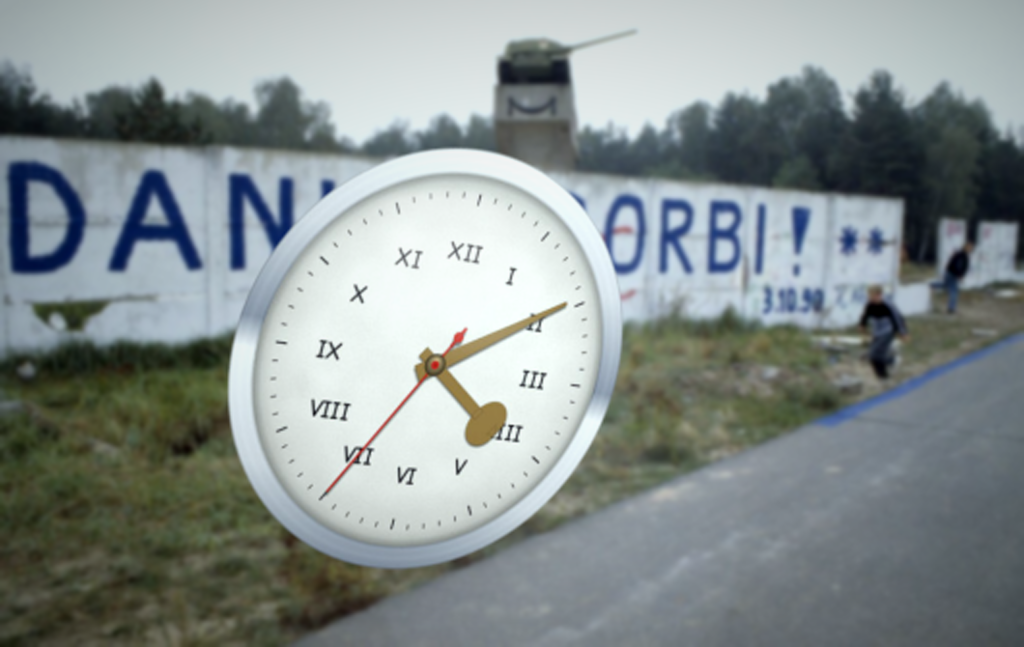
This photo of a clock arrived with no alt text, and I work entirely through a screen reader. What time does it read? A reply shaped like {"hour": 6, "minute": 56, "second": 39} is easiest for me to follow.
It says {"hour": 4, "minute": 9, "second": 35}
